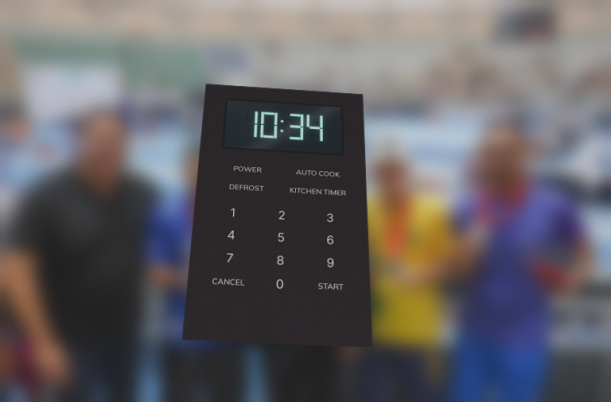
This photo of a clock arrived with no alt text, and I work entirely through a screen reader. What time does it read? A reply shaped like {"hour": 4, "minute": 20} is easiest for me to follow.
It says {"hour": 10, "minute": 34}
